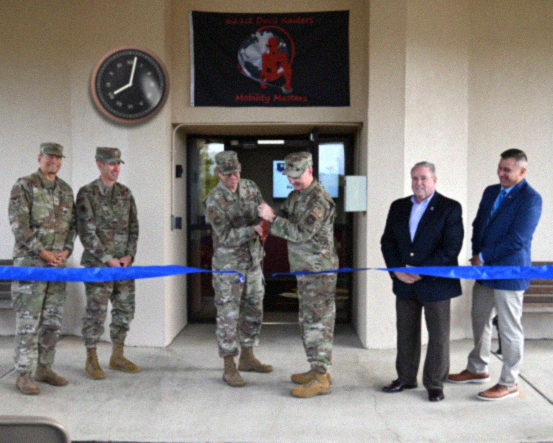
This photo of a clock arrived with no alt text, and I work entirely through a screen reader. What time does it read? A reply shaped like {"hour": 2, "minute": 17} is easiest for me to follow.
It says {"hour": 8, "minute": 2}
